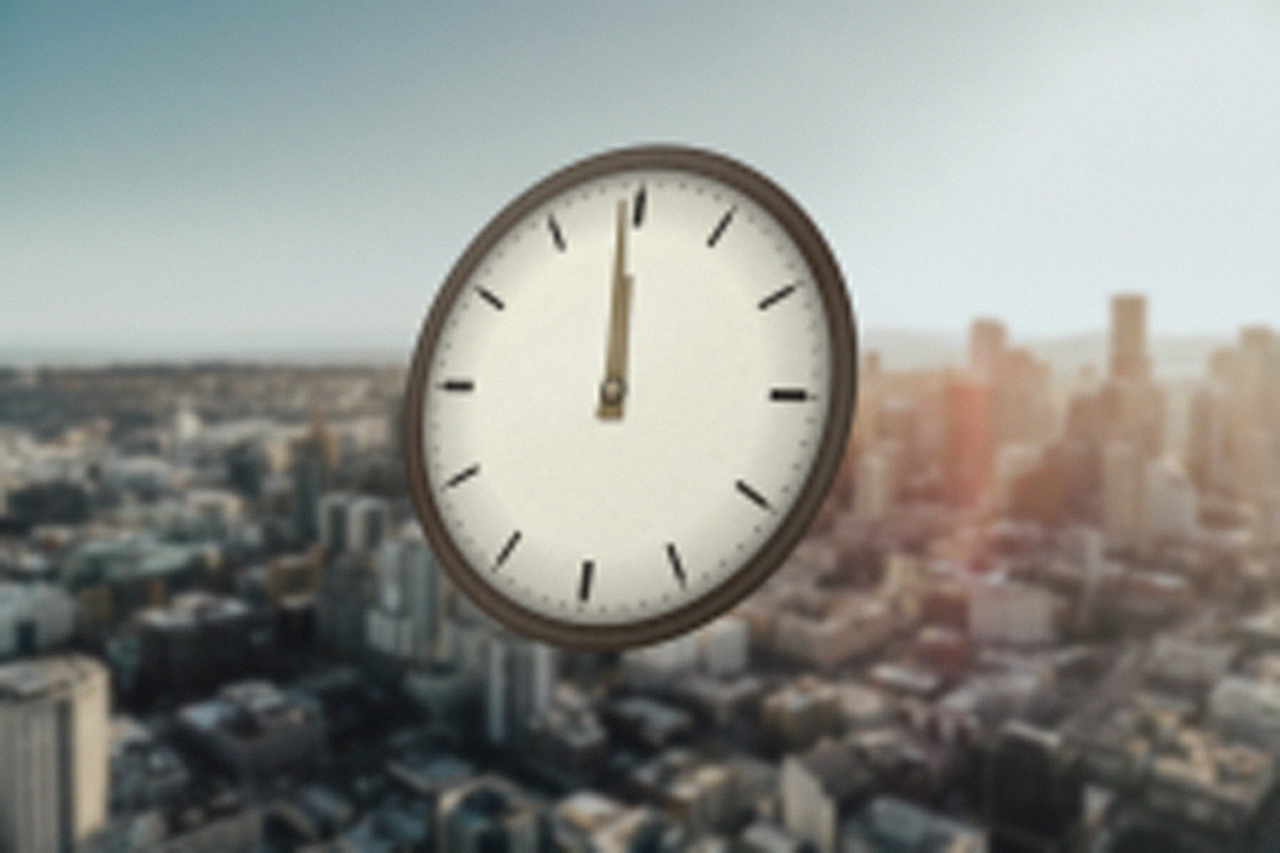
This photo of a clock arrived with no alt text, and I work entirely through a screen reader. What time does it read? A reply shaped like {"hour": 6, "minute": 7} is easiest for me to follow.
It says {"hour": 11, "minute": 59}
